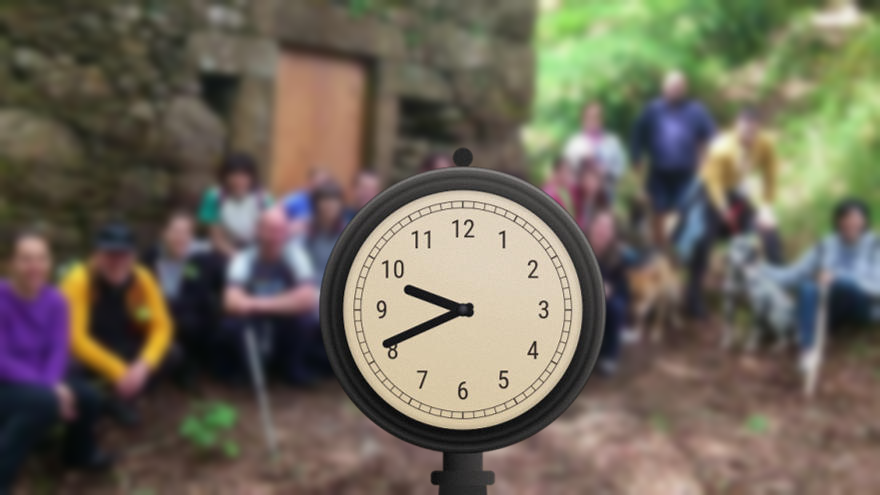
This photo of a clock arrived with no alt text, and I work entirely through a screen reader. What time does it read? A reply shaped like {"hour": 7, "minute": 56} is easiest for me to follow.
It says {"hour": 9, "minute": 41}
